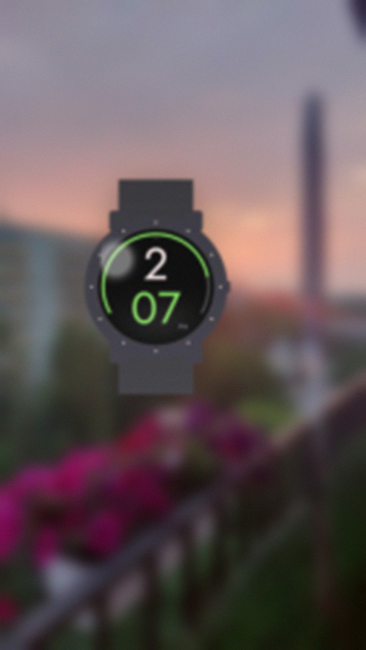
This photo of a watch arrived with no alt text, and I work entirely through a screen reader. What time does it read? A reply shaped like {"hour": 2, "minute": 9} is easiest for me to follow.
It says {"hour": 2, "minute": 7}
